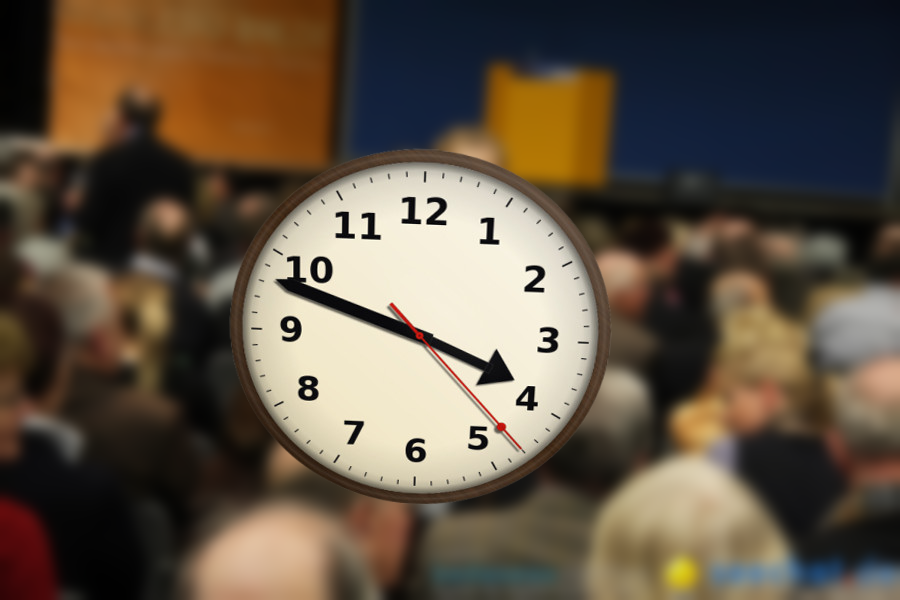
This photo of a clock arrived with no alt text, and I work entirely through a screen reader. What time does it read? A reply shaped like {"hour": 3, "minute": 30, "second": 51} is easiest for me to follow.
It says {"hour": 3, "minute": 48, "second": 23}
